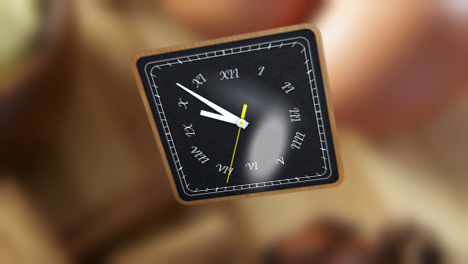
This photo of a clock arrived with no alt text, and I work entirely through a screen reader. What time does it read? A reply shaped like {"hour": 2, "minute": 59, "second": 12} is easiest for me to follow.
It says {"hour": 9, "minute": 52, "second": 34}
